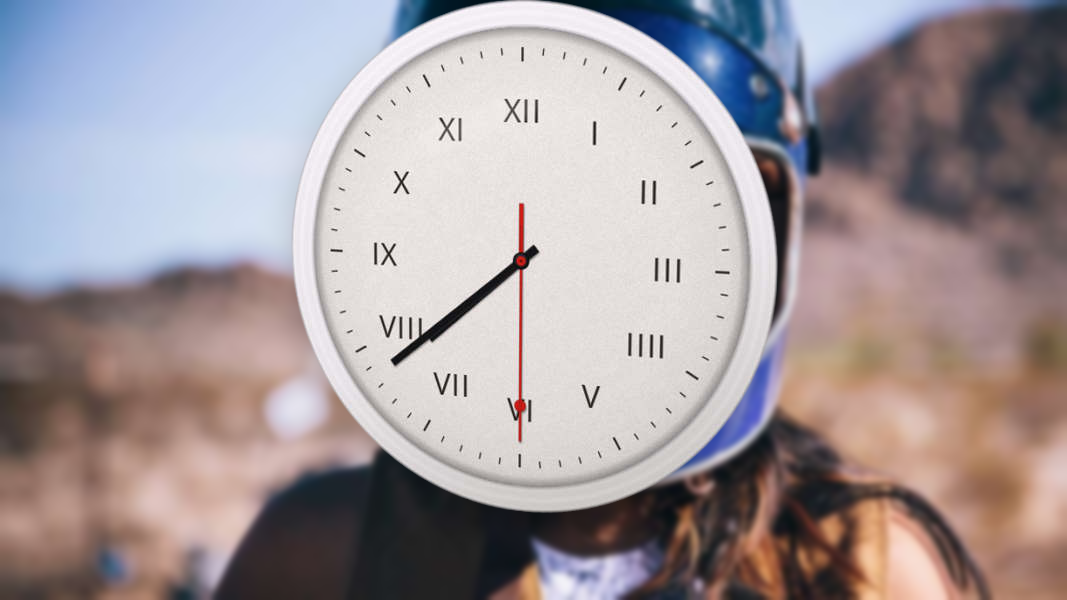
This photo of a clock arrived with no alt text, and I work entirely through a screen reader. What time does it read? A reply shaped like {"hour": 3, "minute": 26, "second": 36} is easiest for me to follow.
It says {"hour": 7, "minute": 38, "second": 30}
